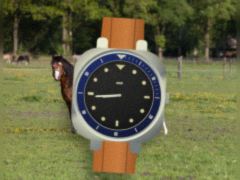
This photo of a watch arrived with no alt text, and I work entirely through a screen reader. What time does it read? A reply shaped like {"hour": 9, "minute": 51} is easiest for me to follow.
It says {"hour": 8, "minute": 44}
